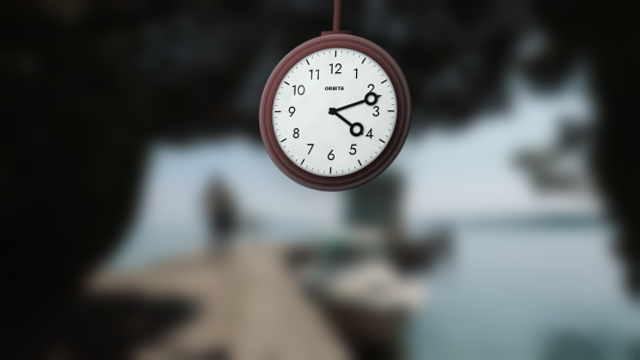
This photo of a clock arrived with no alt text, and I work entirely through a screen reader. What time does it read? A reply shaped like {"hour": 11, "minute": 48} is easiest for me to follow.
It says {"hour": 4, "minute": 12}
